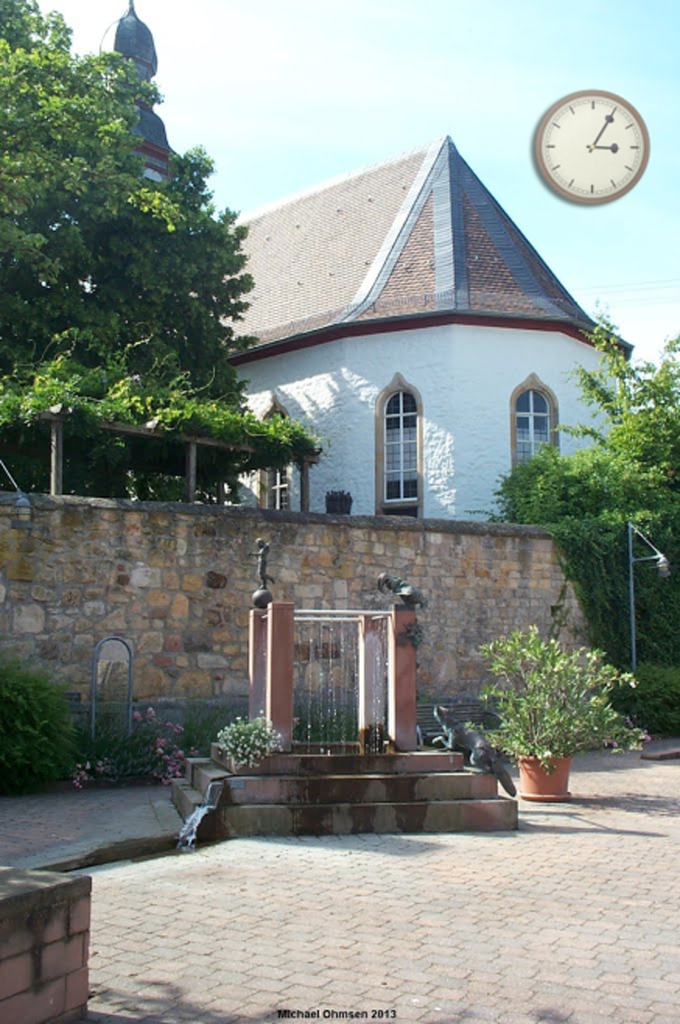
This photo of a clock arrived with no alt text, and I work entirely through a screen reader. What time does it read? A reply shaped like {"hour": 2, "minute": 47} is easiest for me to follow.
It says {"hour": 3, "minute": 5}
